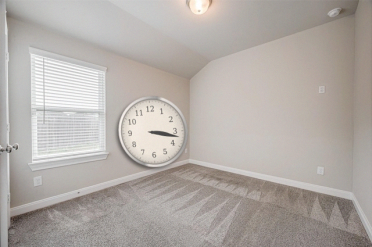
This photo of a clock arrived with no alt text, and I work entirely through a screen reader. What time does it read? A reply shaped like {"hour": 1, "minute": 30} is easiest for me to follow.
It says {"hour": 3, "minute": 17}
